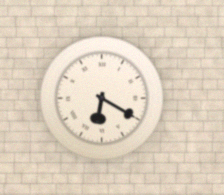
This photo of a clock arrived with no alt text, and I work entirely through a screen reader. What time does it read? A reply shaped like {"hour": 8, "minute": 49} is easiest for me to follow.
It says {"hour": 6, "minute": 20}
